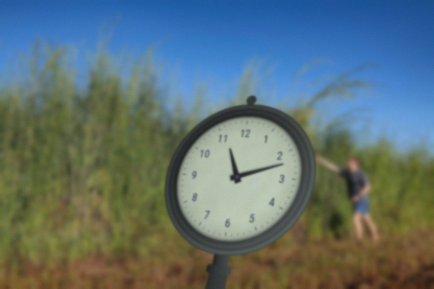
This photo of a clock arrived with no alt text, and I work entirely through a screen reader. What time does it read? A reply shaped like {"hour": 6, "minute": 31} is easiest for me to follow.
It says {"hour": 11, "minute": 12}
